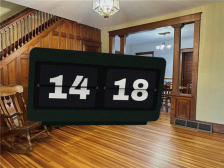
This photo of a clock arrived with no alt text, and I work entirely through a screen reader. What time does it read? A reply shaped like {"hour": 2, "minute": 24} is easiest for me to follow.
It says {"hour": 14, "minute": 18}
